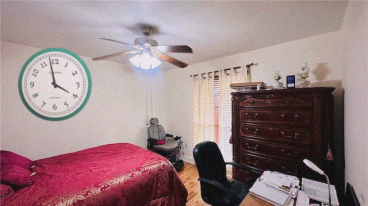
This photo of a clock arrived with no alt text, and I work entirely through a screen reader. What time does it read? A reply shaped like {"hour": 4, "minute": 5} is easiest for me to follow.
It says {"hour": 3, "minute": 58}
